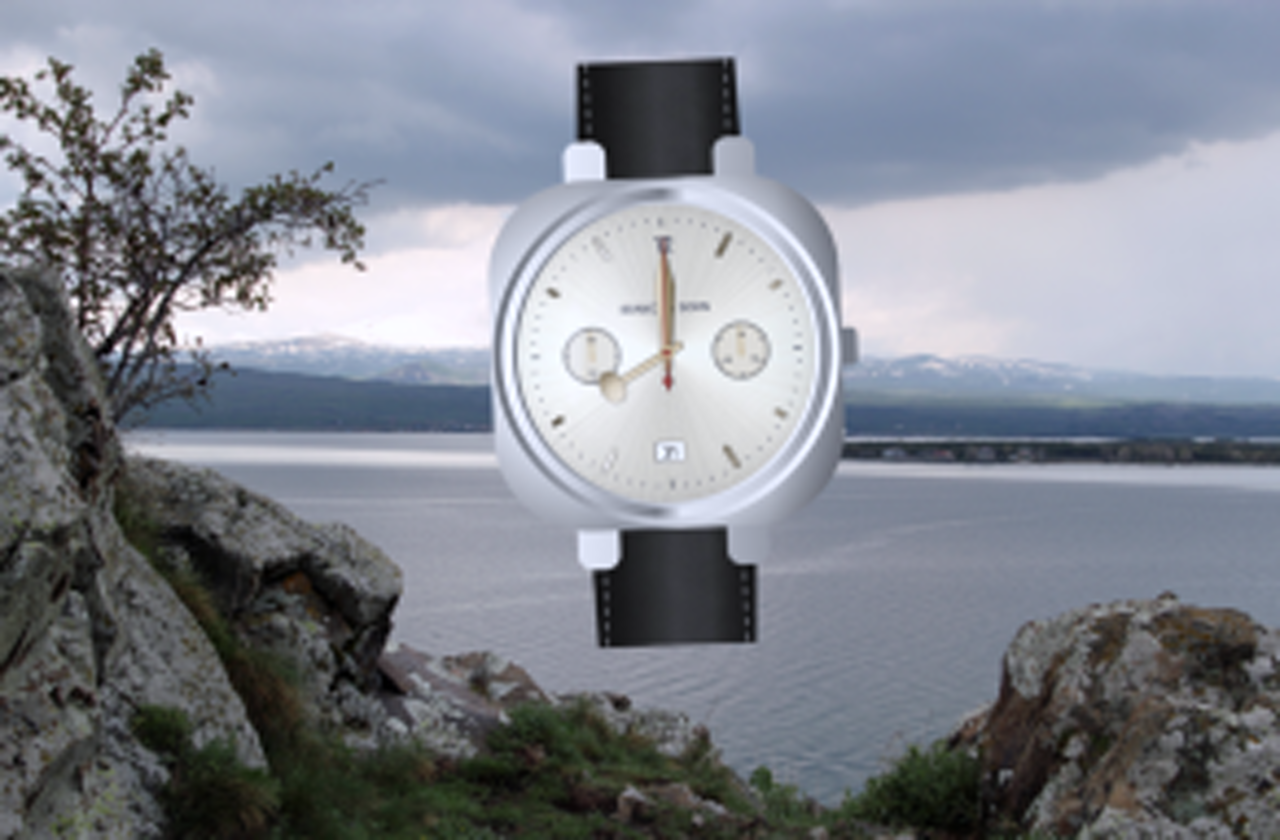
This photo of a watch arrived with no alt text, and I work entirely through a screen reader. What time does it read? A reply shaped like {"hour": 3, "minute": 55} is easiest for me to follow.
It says {"hour": 8, "minute": 0}
